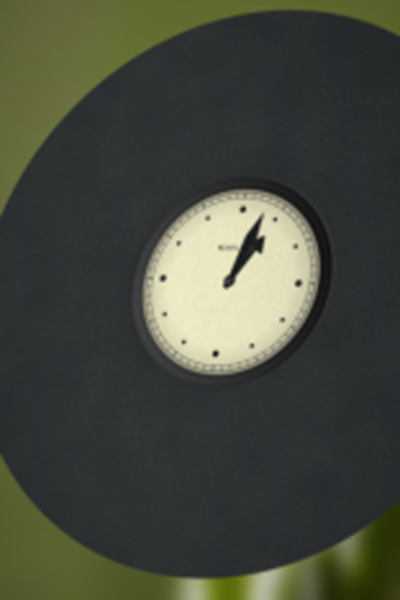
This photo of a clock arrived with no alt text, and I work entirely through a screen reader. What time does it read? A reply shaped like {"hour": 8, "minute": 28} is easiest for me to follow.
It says {"hour": 1, "minute": 3}
